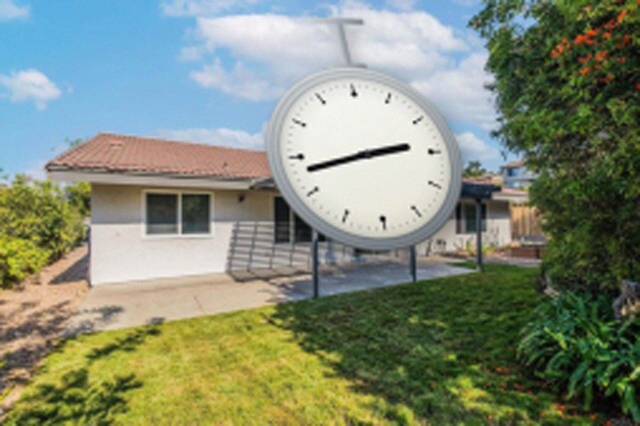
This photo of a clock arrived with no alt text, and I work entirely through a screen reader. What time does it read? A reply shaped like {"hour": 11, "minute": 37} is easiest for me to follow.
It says {"hour": 2, "minute": 43}
